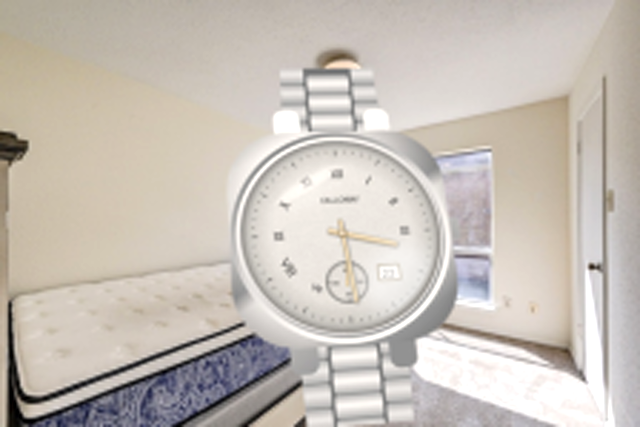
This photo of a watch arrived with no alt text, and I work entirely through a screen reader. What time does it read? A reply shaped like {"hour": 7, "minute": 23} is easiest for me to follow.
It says {"hour": 3, "minute": 29}
